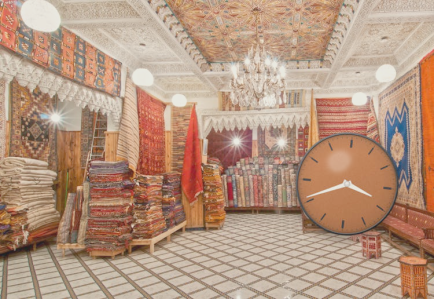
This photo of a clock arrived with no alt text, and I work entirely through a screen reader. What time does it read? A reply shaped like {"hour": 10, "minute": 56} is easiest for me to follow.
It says {"hour": 3, "minute": 41}
